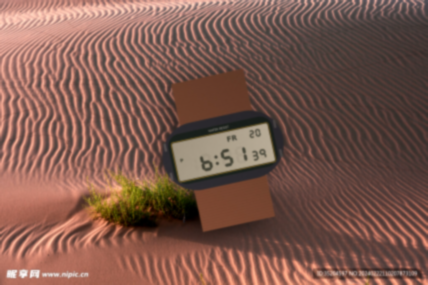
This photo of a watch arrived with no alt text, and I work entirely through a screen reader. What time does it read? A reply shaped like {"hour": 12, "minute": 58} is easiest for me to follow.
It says {"hour": 6, "minute": 51}
